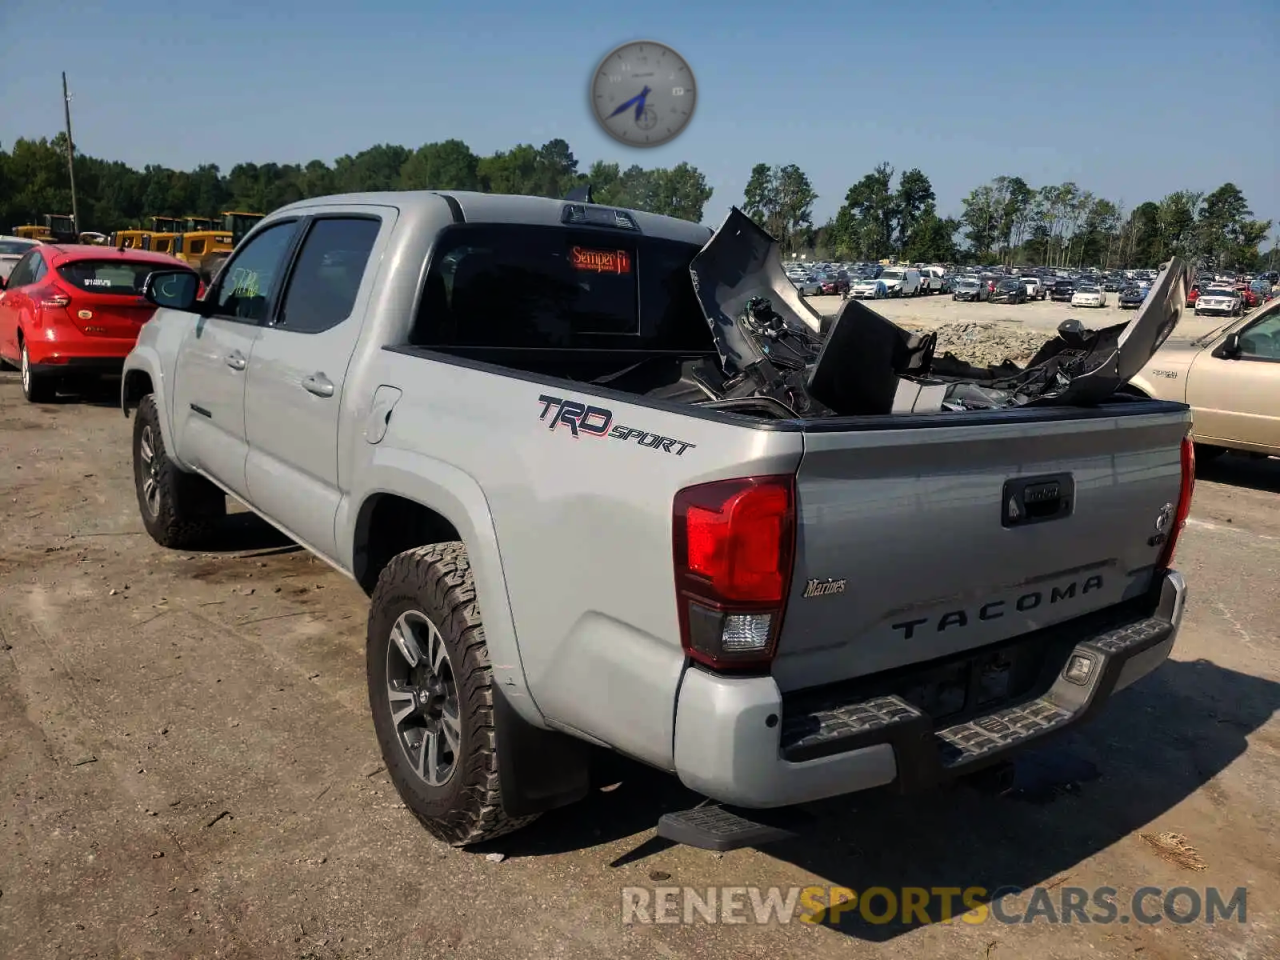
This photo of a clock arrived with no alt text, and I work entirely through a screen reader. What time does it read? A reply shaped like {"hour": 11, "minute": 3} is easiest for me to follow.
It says {"hour": 6, "minute": 40}
